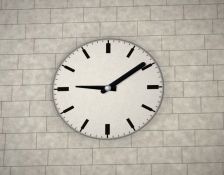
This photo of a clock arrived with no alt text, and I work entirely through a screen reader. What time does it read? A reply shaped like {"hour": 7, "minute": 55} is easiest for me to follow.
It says {"hour": 9, "minute": 9}
